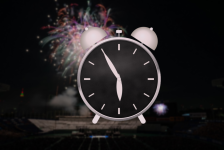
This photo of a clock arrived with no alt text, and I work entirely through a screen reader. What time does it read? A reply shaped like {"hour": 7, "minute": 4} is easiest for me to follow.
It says {"hour": 5, "minute": 55}
